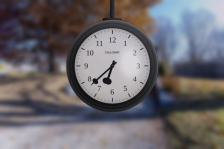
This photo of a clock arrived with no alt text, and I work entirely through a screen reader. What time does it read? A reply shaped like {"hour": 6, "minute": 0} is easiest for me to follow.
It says {"hour": 6, "minute": 38}
